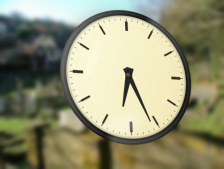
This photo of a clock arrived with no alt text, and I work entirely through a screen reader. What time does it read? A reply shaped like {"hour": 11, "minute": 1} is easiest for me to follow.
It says {"hour": 6, "minute": 26}
